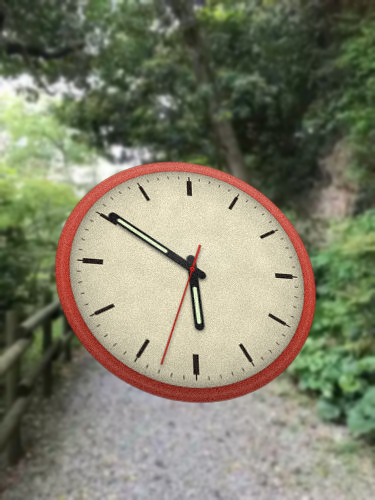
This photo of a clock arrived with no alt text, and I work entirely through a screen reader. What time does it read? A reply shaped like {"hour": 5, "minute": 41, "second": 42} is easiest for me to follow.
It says {"hour": 5, "minute": 50, "second": 33}
